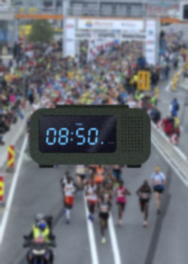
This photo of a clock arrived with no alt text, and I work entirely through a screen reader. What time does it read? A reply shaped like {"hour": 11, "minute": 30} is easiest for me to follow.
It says {"hour": 8, "minute": 50}
